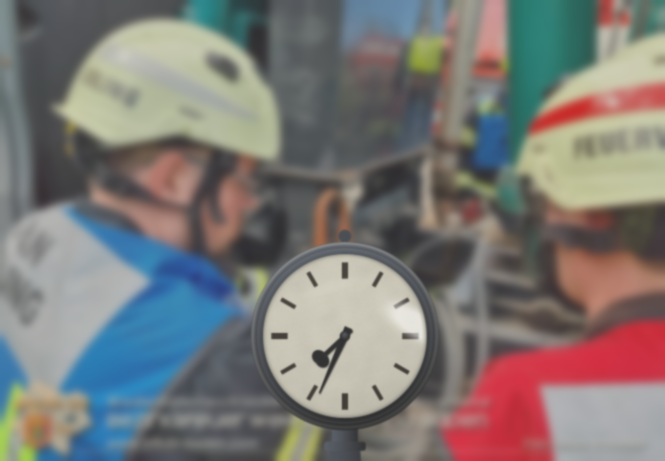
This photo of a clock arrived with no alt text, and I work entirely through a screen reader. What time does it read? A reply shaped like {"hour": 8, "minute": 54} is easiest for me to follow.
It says {"hour": 7, "minute": 34}
